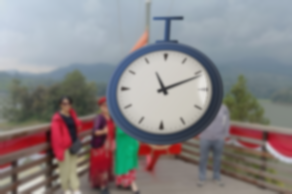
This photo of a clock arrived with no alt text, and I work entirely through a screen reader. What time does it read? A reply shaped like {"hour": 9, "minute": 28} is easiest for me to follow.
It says {"hour": 11, "minute": 11}
